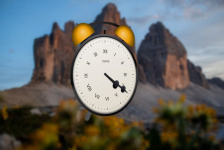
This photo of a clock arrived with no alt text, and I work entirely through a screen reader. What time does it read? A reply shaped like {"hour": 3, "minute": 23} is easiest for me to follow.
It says {"hour": 4, "minute": 21}
